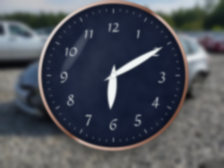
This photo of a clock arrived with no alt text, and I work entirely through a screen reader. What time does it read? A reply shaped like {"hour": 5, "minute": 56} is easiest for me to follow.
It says {"hour": 6, "minute": 10}
